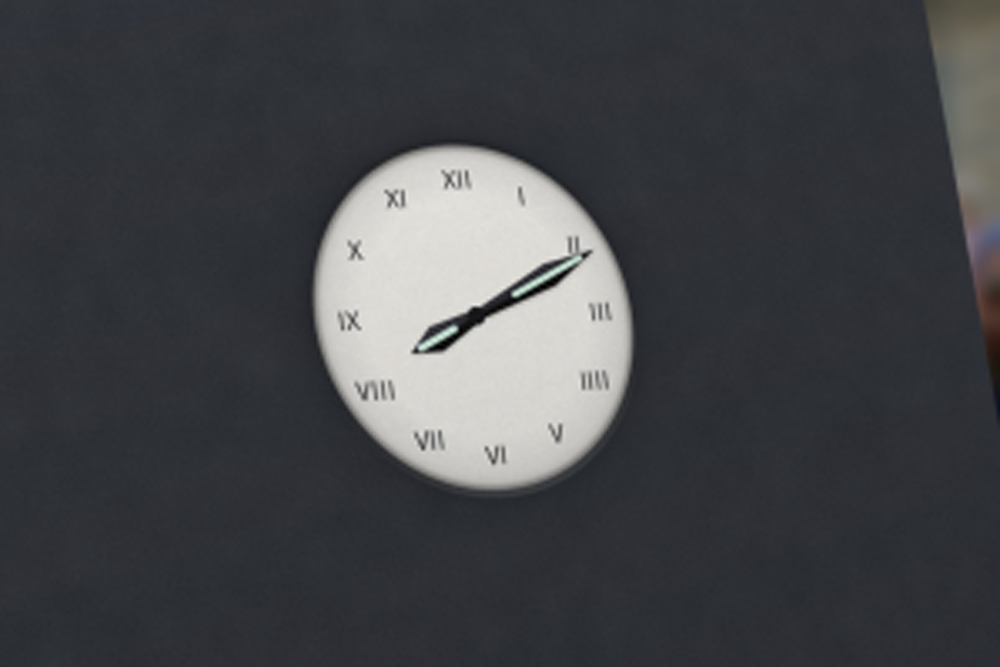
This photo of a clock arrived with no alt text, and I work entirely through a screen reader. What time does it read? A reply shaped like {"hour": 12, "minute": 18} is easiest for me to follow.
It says {"hour": 8, "minute": 11}
